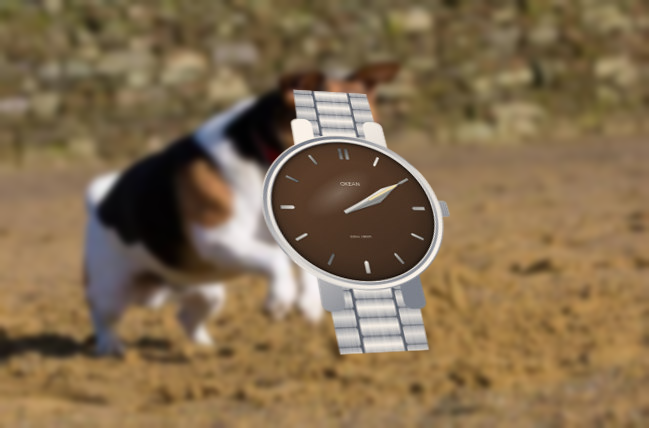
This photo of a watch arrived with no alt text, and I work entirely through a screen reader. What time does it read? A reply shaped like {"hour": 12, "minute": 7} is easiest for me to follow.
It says {"hour": 2, "minute": 10}
